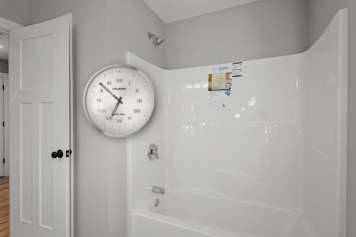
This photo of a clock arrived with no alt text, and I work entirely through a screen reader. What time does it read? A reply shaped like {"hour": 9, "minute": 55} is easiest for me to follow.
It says {"hour": 6, "minute": 52}
